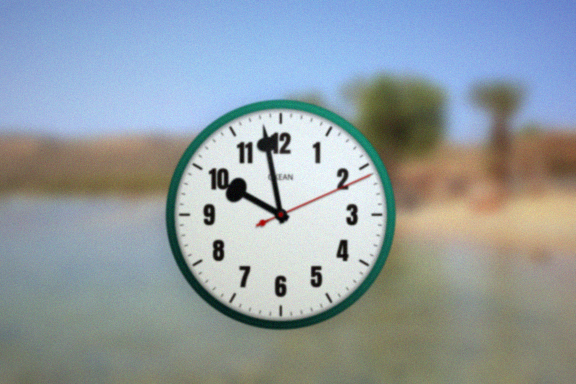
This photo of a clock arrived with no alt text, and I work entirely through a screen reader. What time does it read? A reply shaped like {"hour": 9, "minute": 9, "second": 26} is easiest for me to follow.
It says {"hour": 9, "minute": 58, "second": 11}
